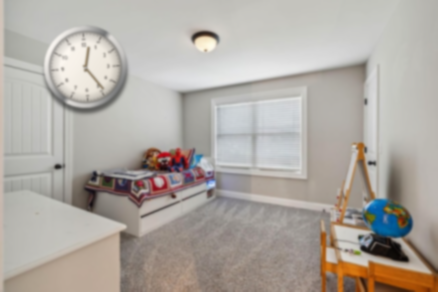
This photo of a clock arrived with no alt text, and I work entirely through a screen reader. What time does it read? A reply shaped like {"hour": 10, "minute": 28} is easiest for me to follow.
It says {"hour": 12, "minute": 24}
